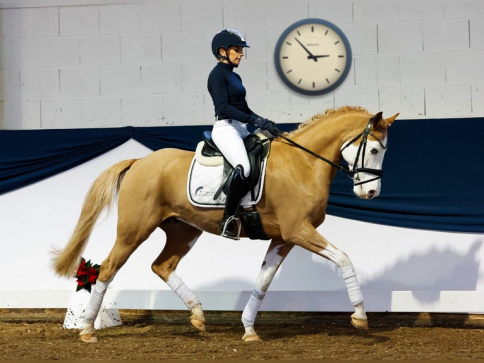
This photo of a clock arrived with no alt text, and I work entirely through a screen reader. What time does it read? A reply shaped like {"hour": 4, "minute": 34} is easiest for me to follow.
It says {"hour": 2, "minute": 53}
